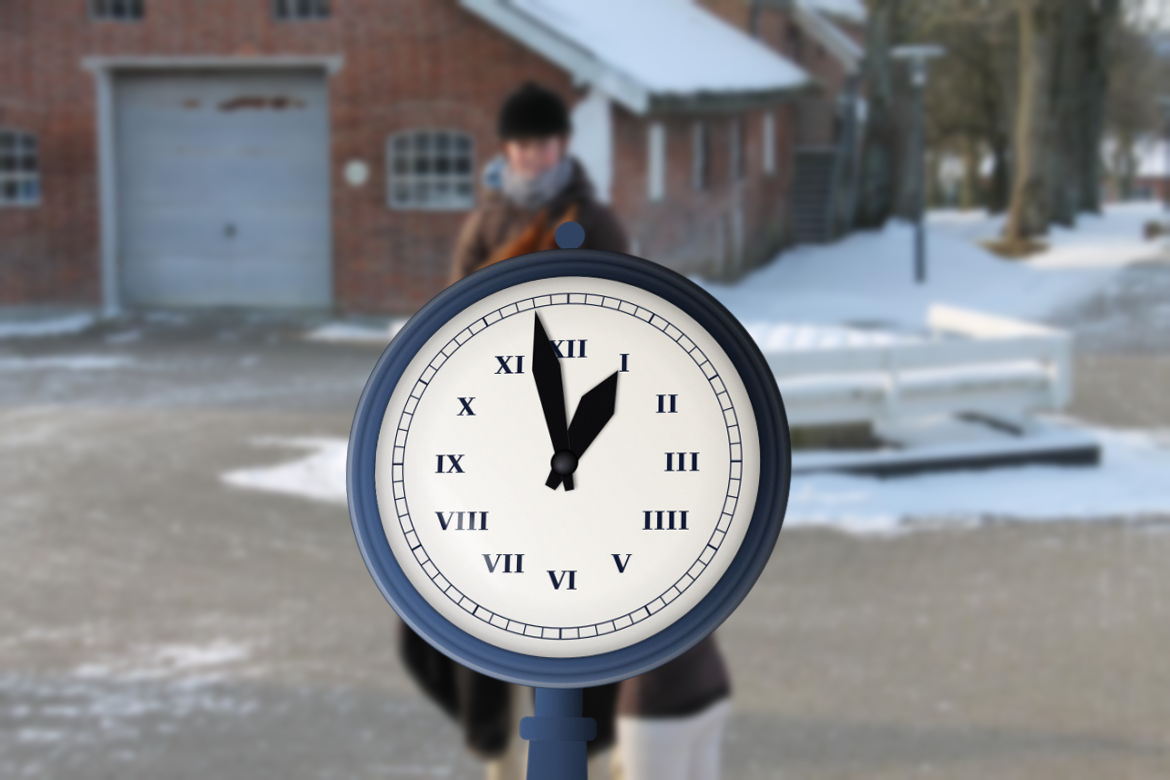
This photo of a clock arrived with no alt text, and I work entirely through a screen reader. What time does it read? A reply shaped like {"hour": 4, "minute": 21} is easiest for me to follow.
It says {"hour": 12, "minute": 58}
